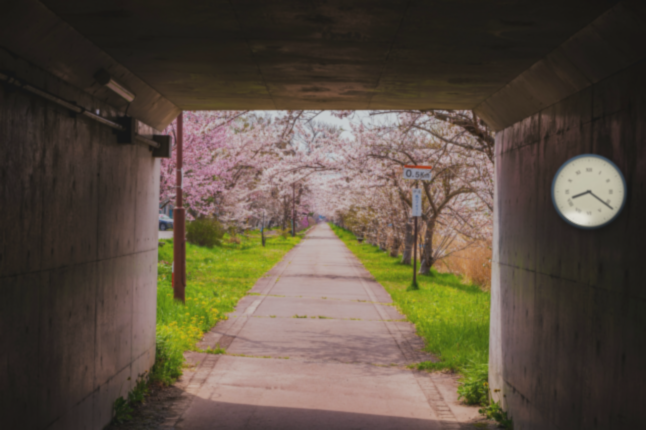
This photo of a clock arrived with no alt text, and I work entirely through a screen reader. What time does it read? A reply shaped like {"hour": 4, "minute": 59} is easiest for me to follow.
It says {"hour": 8, "minute": 21}
